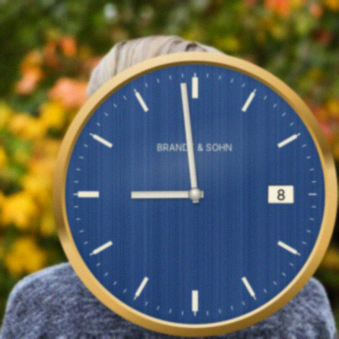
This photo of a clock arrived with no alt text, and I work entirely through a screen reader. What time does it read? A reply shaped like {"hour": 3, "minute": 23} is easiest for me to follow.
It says {"hour": 8, "minute": 59}
